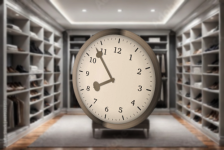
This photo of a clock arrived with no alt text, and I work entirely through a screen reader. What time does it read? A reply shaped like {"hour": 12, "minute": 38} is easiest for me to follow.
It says {"hour": 7, "minute": 53}
